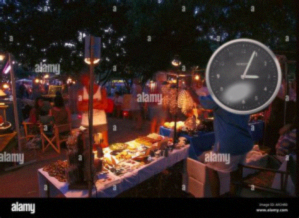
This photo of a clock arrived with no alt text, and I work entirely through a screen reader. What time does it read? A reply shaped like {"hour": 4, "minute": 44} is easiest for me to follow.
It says {"hour": 3, "minute": 4}
